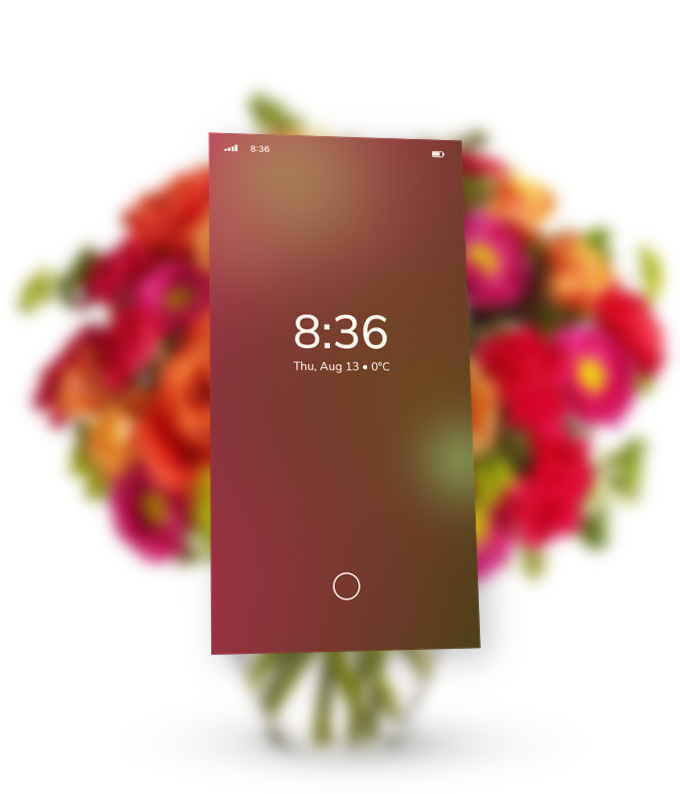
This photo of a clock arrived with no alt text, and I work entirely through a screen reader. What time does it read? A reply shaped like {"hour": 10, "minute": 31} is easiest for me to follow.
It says {"hour": 8, "minute": 36}
